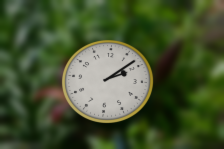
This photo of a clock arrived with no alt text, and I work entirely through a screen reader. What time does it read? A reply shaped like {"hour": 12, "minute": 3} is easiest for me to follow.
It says {"hour": 2, "minute": 8}
